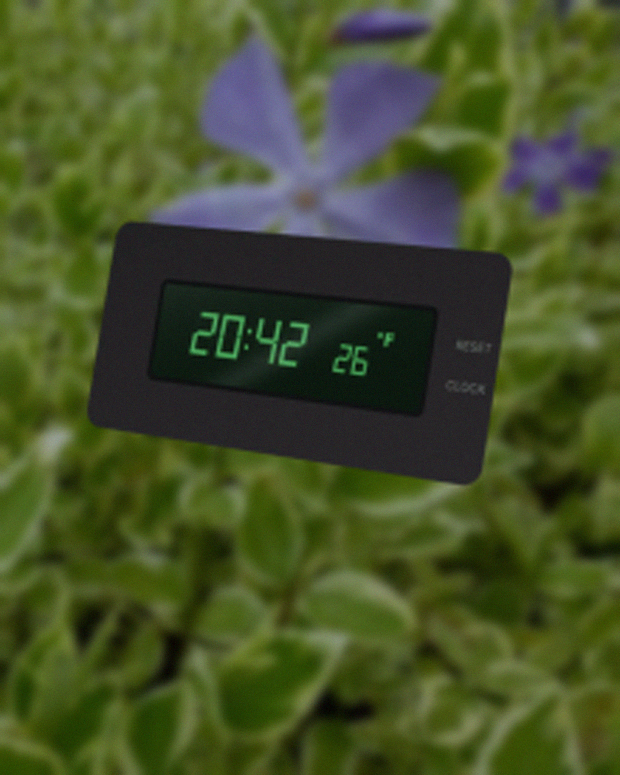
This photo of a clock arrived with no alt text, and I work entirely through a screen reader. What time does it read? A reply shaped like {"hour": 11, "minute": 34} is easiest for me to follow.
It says {"hour": 20, "minute": 42}
